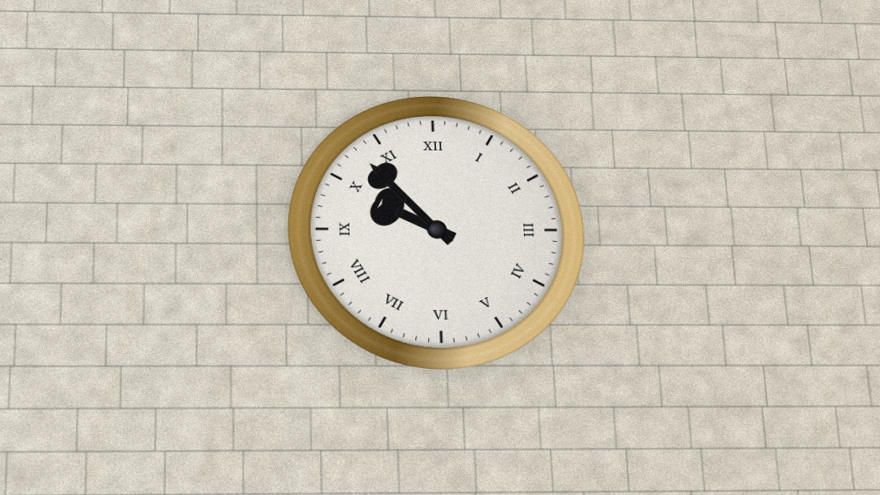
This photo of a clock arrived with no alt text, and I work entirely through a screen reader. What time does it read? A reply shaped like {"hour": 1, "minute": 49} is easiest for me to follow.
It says {"hour": 9, "minute": 53}
